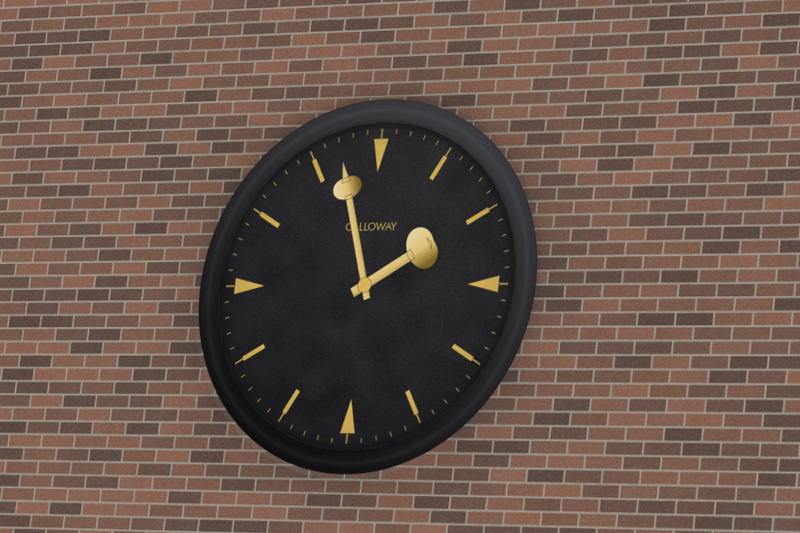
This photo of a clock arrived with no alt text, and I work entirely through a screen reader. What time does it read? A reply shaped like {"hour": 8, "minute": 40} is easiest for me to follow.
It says {"hour": 1, "minute": 57}
